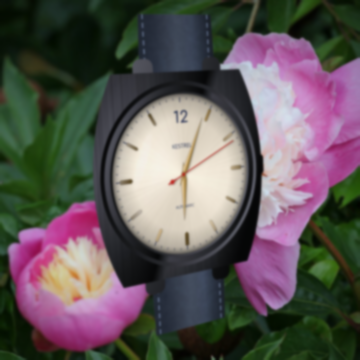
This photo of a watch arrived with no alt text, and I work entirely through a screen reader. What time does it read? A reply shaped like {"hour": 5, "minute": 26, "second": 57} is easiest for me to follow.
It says {"hour": 6, "minute": 4, "second": 11}
